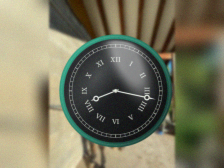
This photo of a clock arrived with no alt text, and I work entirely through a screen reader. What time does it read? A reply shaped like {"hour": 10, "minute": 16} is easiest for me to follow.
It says {"hour": 8, "minute": 17}
